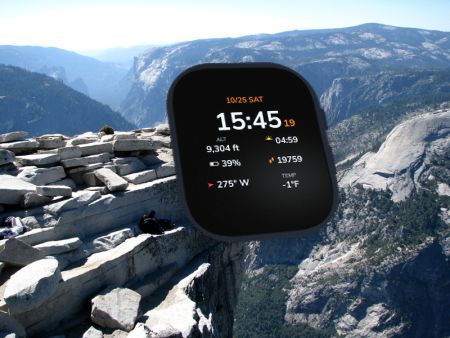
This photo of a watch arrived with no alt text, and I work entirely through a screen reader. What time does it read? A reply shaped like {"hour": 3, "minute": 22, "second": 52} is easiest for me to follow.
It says {"hour": 15, "minute": 45, "second": 19}
